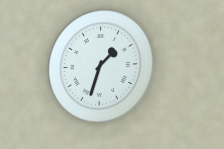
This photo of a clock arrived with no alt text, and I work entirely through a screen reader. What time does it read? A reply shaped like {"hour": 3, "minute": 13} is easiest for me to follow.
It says {"hour": 1, "minute": 33}
